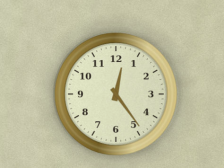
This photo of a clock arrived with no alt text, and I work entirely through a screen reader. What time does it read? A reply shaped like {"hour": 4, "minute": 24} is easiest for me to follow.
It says {"hour": 12, "minute": 24}
